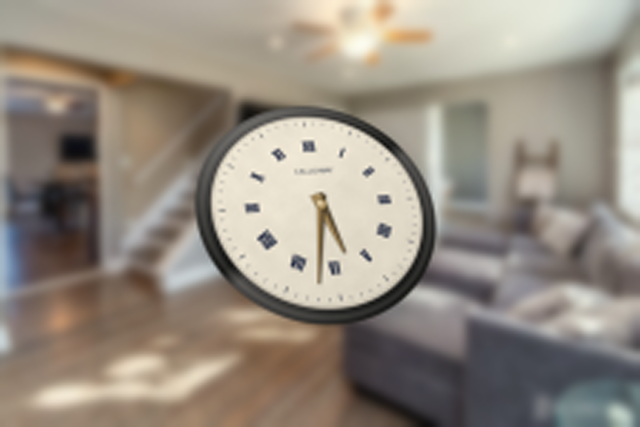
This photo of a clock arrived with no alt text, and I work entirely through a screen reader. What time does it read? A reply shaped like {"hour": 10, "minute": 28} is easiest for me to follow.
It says {"hour": 5, "minute": 32}
